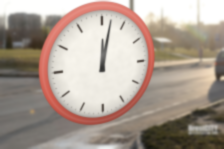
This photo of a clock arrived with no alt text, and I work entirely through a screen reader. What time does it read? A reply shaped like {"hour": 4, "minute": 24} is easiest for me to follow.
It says {"hour": 12, "minute": 2}
